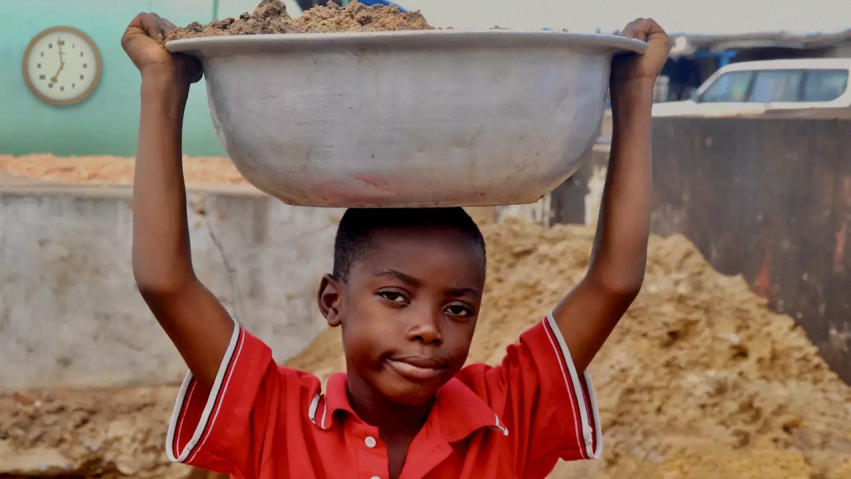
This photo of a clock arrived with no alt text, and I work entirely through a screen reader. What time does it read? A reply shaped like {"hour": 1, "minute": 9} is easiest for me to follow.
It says {"hour": 6, "minute": 59}
